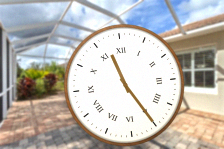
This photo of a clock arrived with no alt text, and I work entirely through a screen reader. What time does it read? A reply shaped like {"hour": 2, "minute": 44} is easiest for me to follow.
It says {"hour": 11, "minute": 25}
